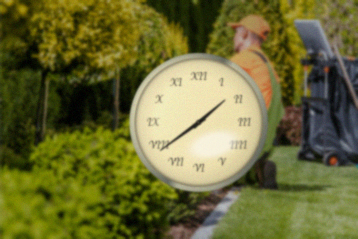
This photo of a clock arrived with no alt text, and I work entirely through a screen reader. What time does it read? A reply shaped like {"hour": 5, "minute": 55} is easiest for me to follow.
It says {"hour": 1, "minute": 39}
